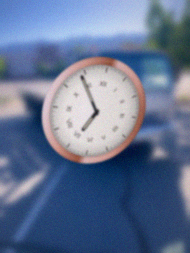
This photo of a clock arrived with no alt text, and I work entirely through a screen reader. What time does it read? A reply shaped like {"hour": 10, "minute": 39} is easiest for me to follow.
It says {"hour": 6, "minute": 54}
